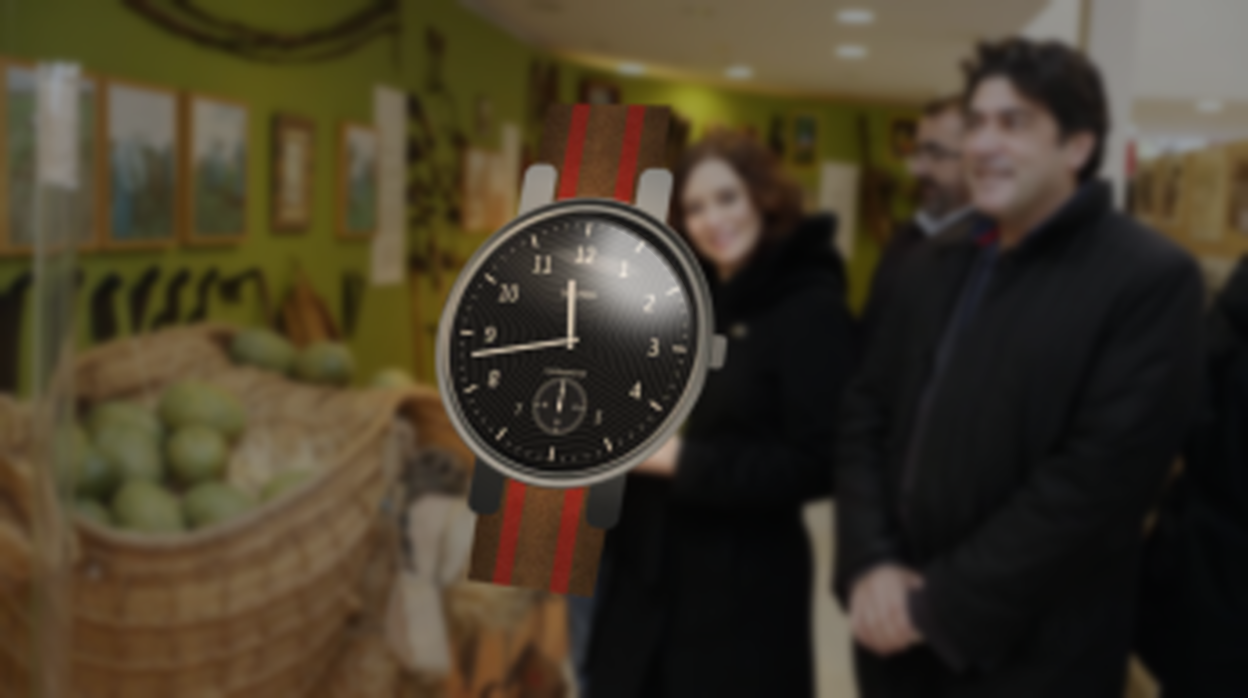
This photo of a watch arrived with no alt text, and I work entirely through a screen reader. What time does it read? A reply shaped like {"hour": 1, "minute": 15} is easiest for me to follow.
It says {"hour": 11, "minute": 43}
